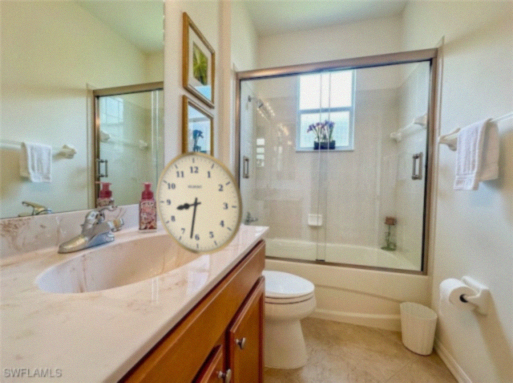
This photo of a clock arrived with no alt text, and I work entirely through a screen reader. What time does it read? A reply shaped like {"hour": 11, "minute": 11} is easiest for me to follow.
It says {"hour": 8, "minute": 32}
